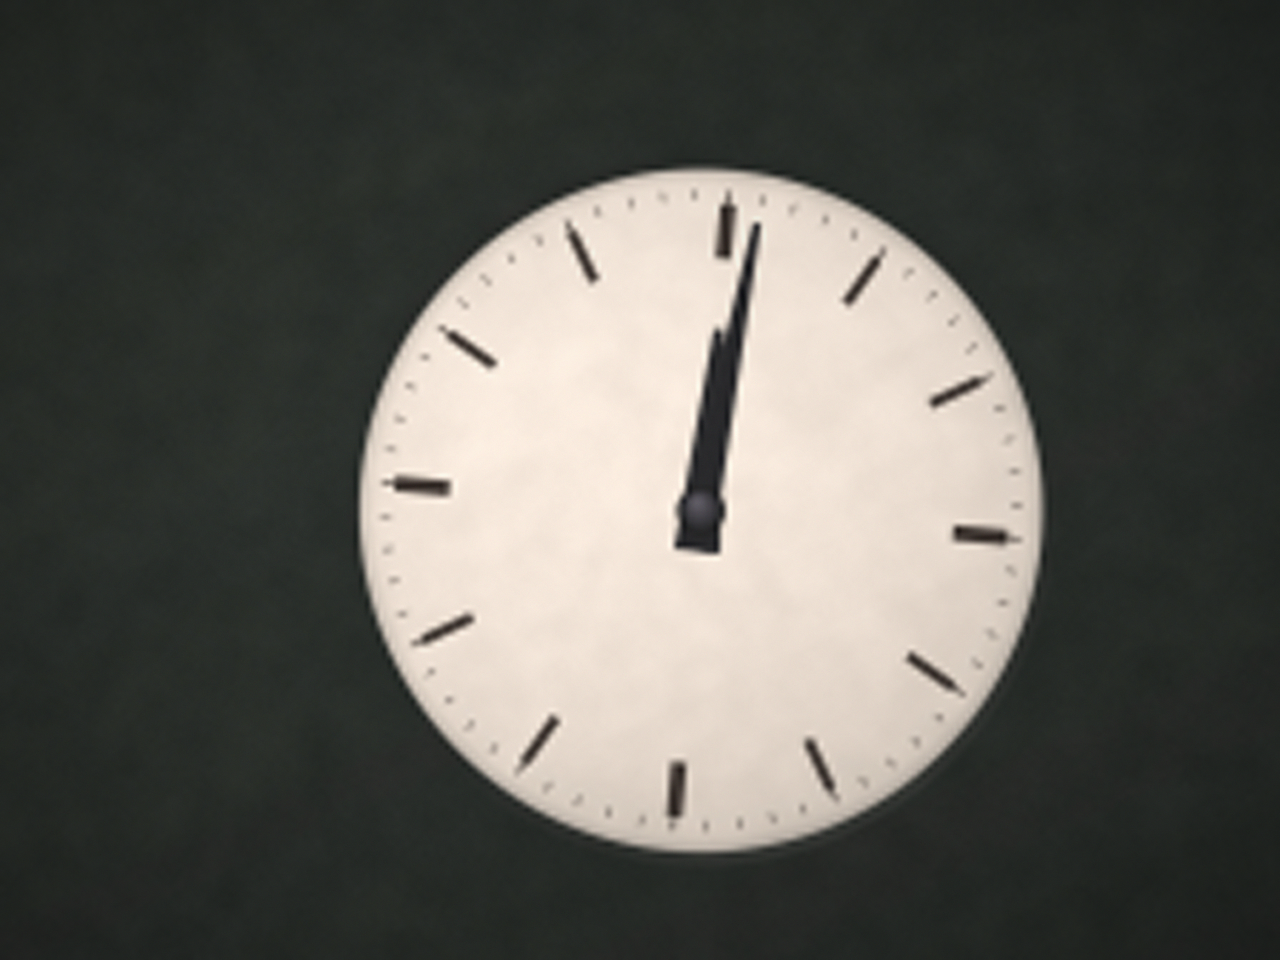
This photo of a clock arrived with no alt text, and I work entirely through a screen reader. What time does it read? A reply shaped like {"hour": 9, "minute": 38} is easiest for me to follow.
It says {"hour": 12, "minute": 1}
